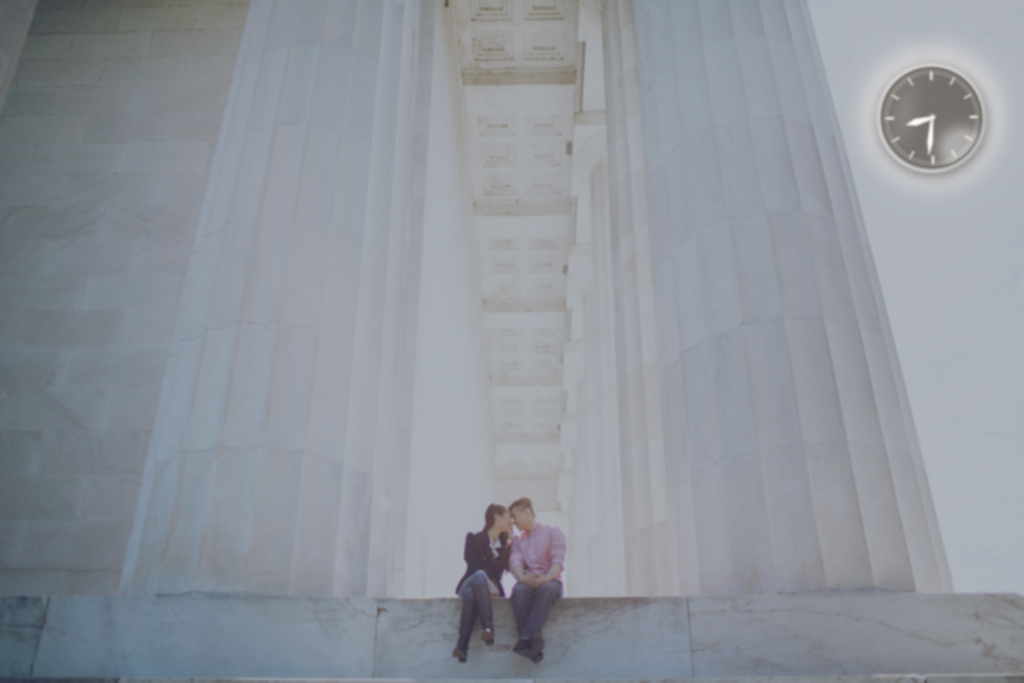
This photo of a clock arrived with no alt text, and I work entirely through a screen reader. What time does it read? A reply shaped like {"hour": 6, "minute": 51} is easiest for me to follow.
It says {"hour": 8, "minute": 31}
